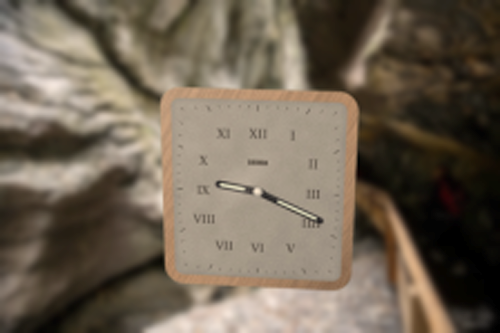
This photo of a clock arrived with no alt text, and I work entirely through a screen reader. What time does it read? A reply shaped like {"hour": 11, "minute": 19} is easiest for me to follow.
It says {"hour": 9, "minute": 19}
